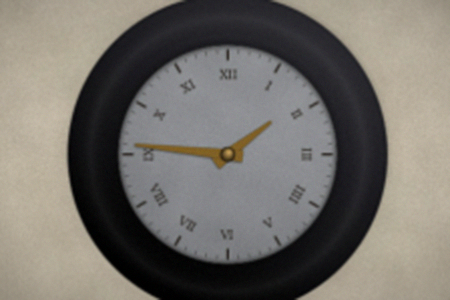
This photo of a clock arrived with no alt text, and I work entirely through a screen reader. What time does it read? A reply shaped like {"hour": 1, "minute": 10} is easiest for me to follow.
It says {"hour": 1, "minute": 46}
